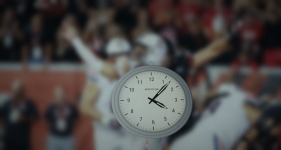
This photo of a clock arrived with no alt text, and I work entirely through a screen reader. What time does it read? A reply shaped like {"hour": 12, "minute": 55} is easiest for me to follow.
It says {"hour": 4, "minute": 7}
